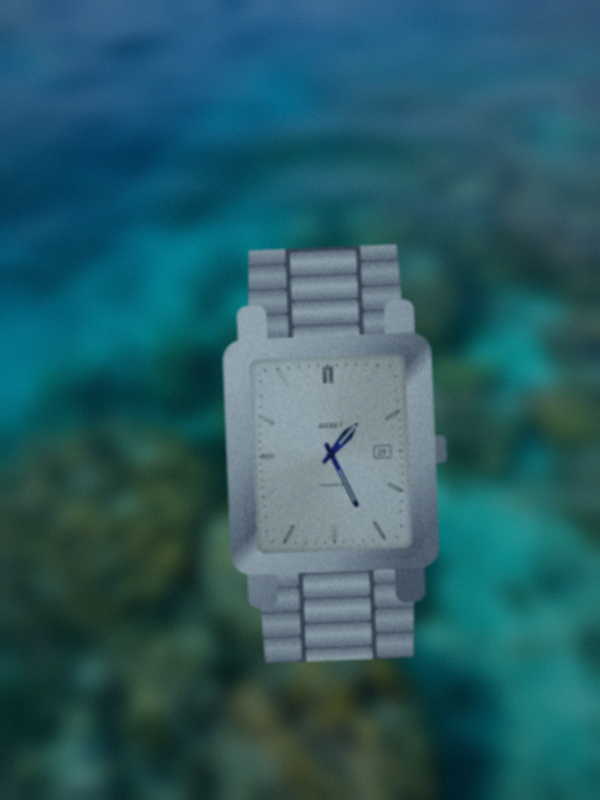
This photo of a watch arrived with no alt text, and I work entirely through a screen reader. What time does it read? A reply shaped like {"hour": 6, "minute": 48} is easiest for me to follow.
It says {"hour": 1, "minute": 26}
